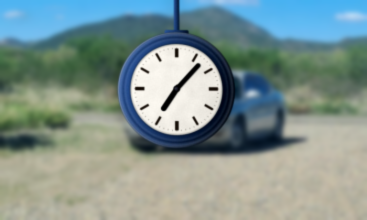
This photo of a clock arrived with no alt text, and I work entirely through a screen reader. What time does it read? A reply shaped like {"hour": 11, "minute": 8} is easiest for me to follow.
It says {"hour": 7, "minute": 7}
